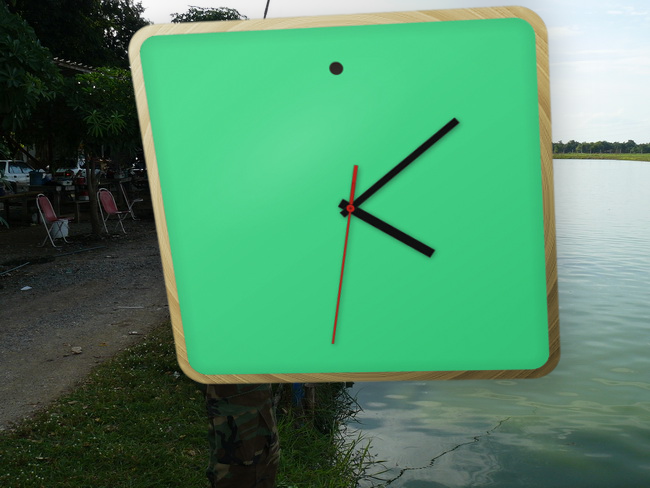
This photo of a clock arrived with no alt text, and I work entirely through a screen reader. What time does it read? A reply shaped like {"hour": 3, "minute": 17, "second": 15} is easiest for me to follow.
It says {"hour": 4, "minute": 8, "second": 32}
